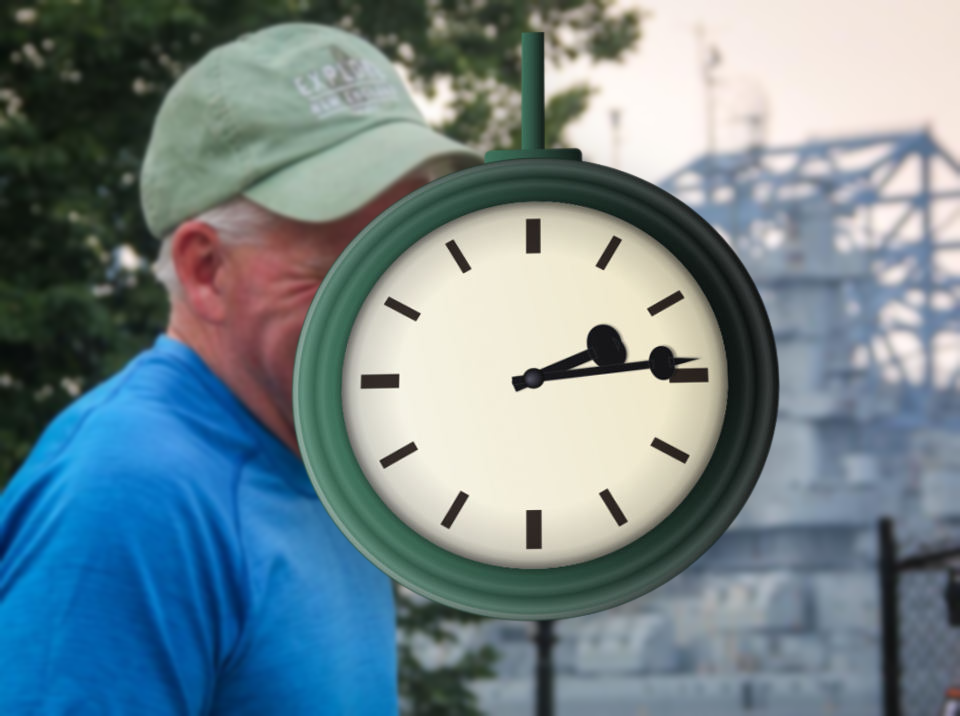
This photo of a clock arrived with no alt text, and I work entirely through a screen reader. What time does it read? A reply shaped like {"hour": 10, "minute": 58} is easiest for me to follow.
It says {"hour": 2, "minute": 14}
